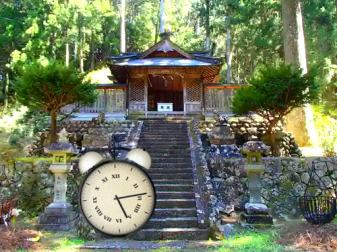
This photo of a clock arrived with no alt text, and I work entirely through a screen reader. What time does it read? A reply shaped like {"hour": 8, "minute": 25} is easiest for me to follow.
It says {"hour": 5, "minute": 14}
